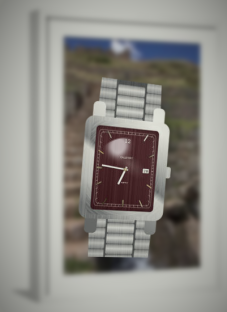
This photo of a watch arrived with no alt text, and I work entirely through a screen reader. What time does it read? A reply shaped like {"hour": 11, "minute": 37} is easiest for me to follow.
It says {"hour": 6, "minute": 46}
